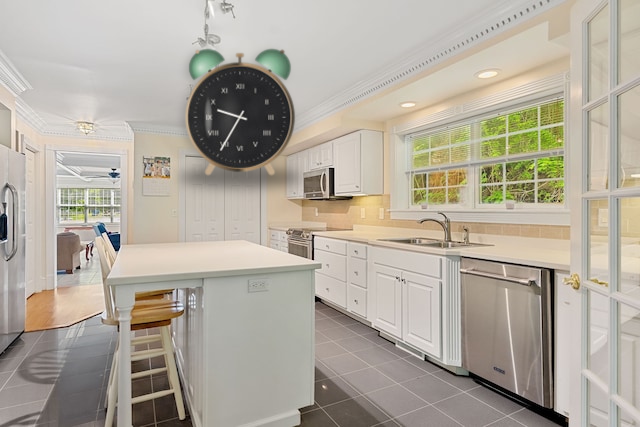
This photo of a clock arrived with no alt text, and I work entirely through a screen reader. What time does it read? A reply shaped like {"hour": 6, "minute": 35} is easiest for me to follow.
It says {"hour": 9, "minute": 35}
